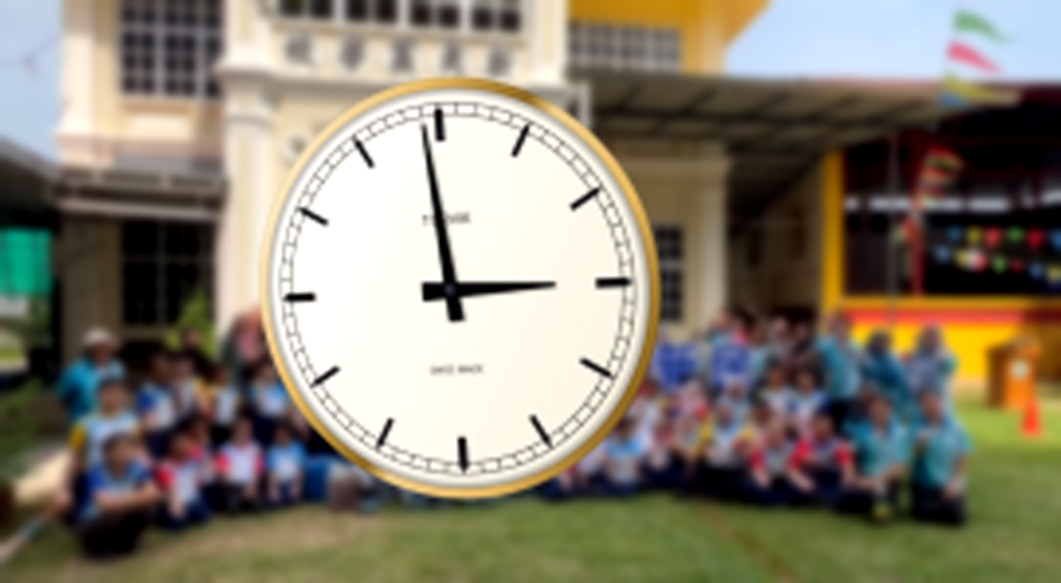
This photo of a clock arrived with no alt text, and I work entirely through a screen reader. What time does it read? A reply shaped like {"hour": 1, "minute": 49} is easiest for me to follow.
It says {"hour": 2, "minute": 59}
